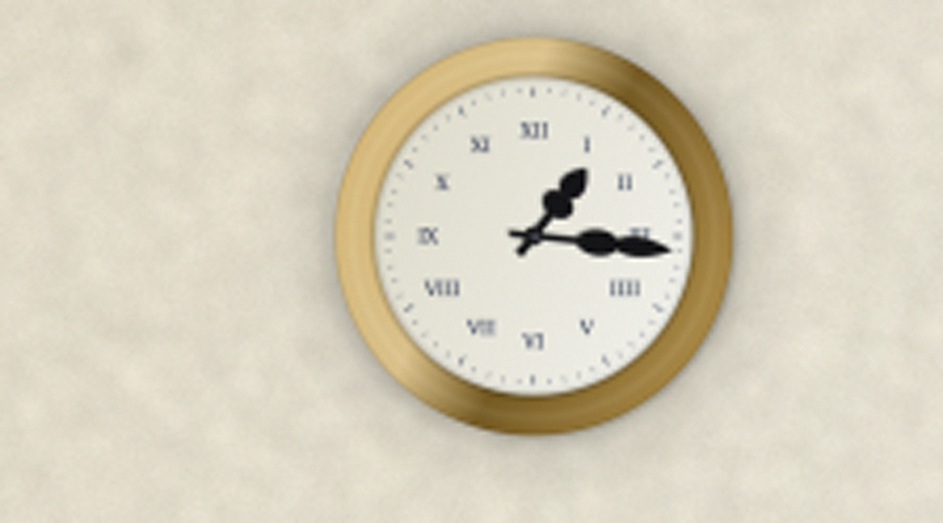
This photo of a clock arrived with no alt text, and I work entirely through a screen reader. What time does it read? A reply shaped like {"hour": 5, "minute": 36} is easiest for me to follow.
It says {"hour": 1, "minute": 16}
